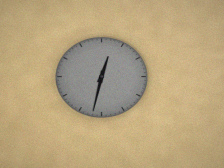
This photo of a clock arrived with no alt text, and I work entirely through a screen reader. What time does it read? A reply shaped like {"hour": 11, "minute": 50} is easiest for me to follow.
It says {"hour": 12, "minute": 32}
